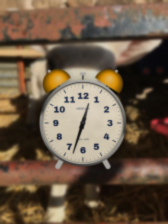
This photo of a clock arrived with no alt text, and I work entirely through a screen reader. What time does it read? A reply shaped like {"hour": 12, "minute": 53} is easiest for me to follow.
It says {"hour": 12, "minute": 33}
